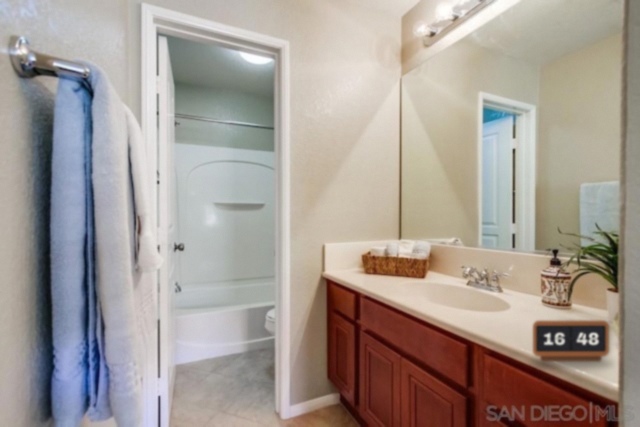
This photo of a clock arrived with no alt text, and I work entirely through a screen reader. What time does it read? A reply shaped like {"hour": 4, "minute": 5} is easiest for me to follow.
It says {"hour": 16, "minute": 48}
